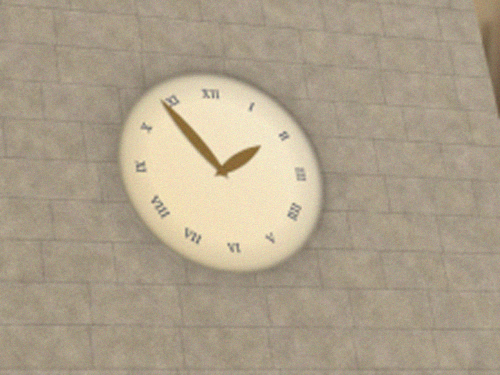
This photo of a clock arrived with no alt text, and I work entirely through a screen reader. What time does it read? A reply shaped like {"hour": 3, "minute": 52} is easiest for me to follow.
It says {"hour": 1, "minute": 54}
